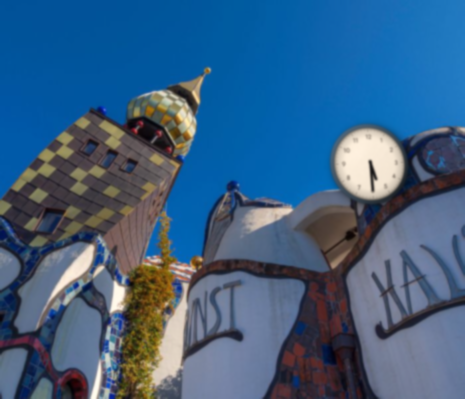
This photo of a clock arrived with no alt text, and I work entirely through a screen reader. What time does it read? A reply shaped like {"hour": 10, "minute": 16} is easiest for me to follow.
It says {"hour": 5, "minute": 30}
